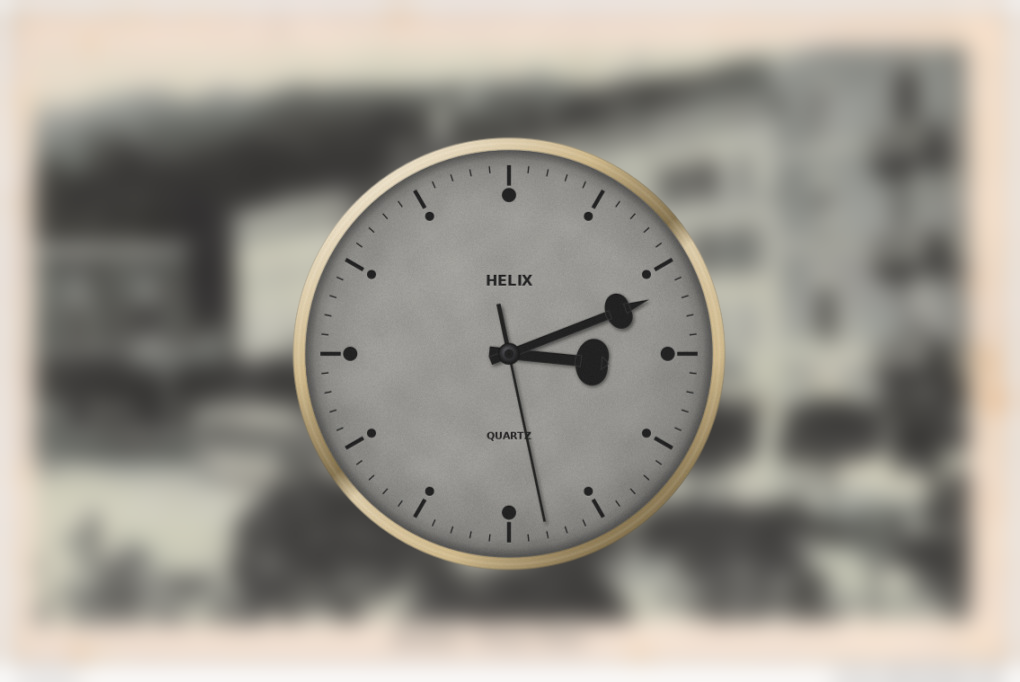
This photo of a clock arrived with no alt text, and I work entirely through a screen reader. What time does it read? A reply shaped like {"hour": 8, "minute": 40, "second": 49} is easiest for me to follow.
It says {"hour": 3, "minute": 11, "second": 28}
